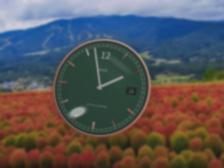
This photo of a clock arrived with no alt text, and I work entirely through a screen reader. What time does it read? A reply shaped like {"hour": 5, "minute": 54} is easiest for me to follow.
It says {"hour": 1, "minute": 57}
